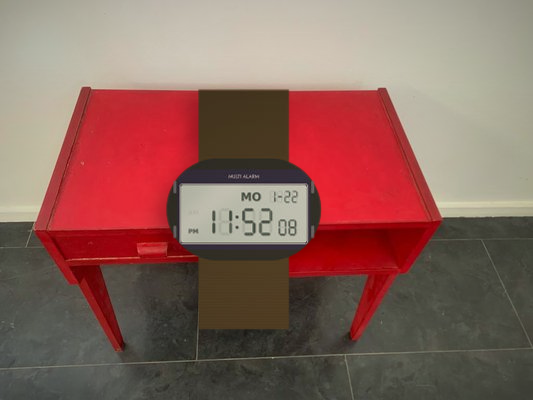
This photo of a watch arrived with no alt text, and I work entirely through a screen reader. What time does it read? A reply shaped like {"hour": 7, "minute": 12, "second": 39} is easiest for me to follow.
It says {"hour": 11, "minute": 52, "second": 8}
